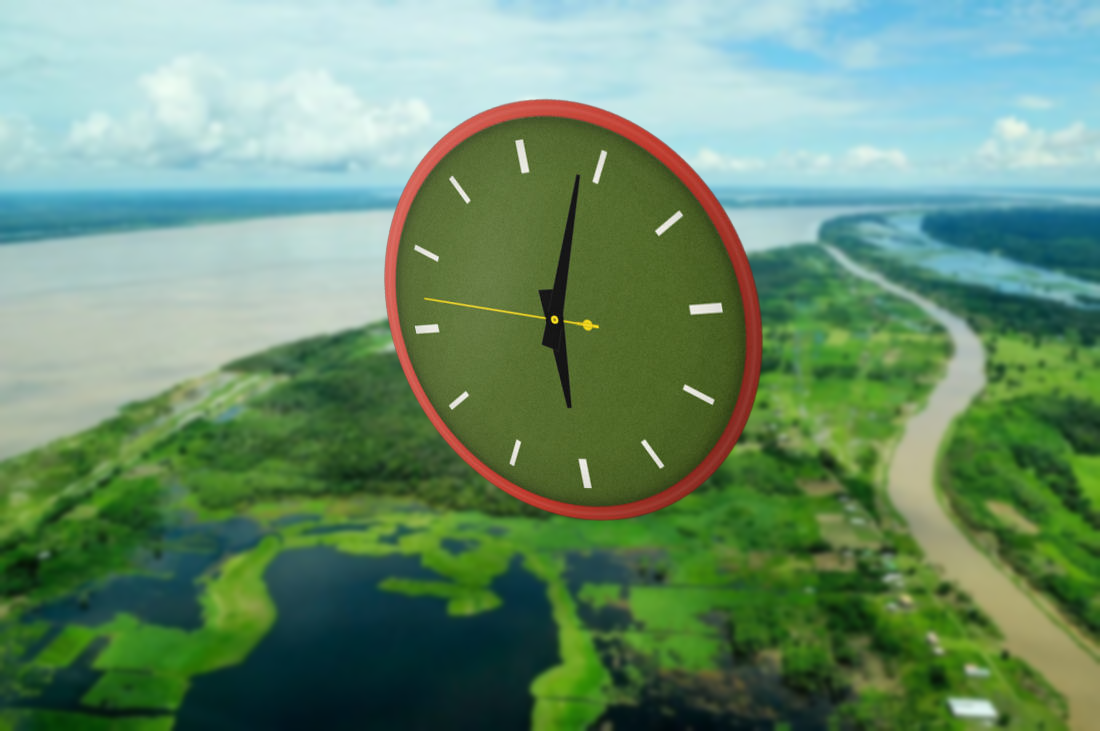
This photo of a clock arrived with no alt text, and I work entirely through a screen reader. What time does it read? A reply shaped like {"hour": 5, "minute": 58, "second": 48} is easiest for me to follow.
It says {"hour": 6, "minute": 3, "second": 47}
